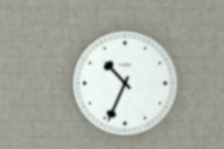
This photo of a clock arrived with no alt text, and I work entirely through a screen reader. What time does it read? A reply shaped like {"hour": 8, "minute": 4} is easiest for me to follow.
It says {"hour": 10, "minute": 34}
